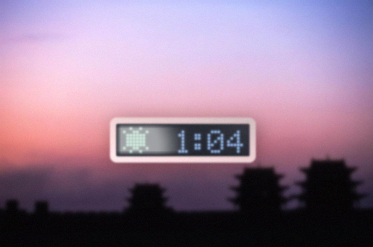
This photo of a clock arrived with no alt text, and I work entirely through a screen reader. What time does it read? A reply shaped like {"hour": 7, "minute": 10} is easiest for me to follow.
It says {"hour": 1, "minute": 4}
